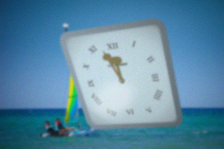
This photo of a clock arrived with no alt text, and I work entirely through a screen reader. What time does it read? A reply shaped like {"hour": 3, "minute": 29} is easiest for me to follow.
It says {"hour": 11, "minute": 57}
